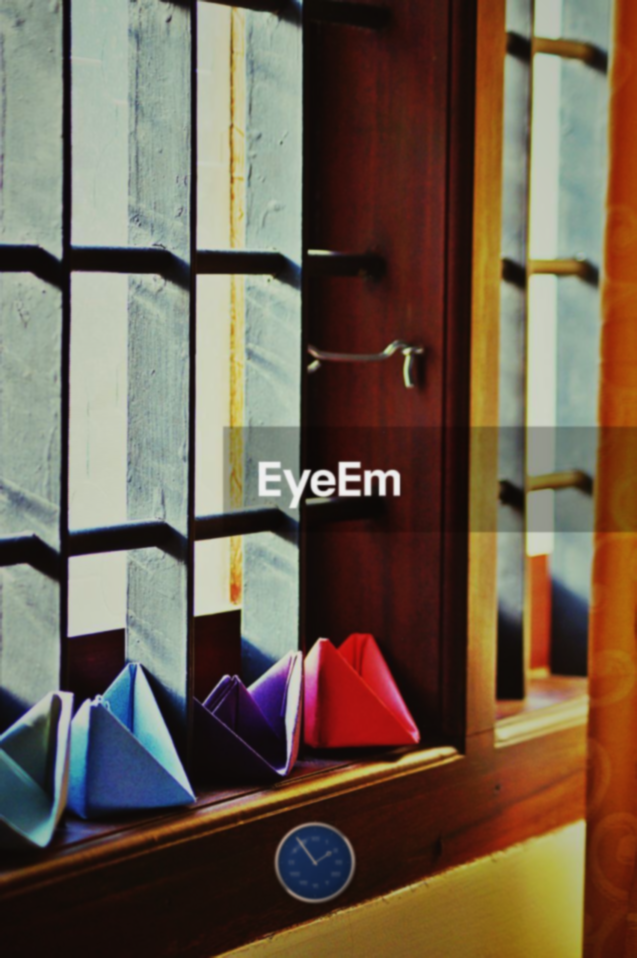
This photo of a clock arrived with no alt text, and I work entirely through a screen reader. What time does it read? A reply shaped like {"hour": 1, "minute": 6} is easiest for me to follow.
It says {"hour": 1, "minute": 54}
